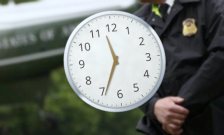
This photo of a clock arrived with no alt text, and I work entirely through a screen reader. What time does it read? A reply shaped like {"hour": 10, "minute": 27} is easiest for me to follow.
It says {"hour": 11, "minute": 34}
